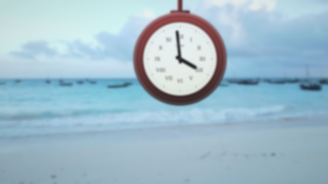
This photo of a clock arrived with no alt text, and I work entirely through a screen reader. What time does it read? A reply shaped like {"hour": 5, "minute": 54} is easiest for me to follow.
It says {"hour": 3, "minute": 59}
